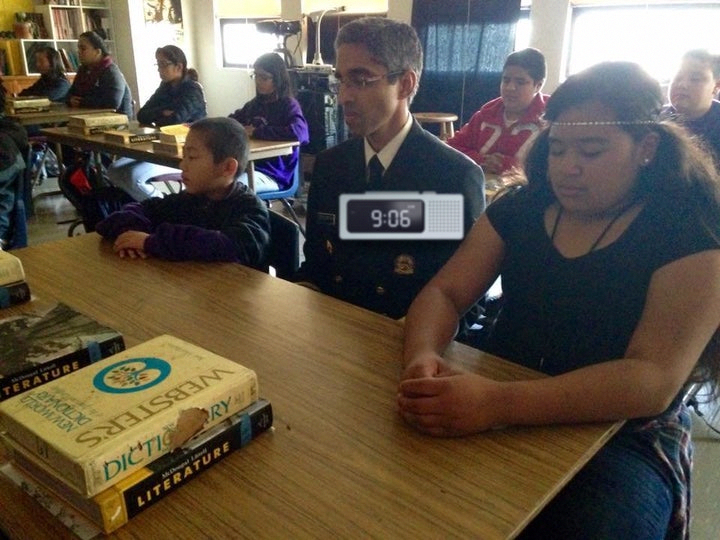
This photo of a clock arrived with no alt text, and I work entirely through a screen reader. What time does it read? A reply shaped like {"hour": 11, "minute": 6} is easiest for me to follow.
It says {"hour": 9, "minute": 6}
